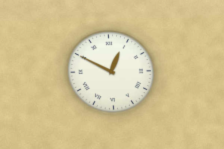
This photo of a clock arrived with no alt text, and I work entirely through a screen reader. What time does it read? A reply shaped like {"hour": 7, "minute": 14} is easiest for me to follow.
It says {"hour": 12, "minute": 50}
